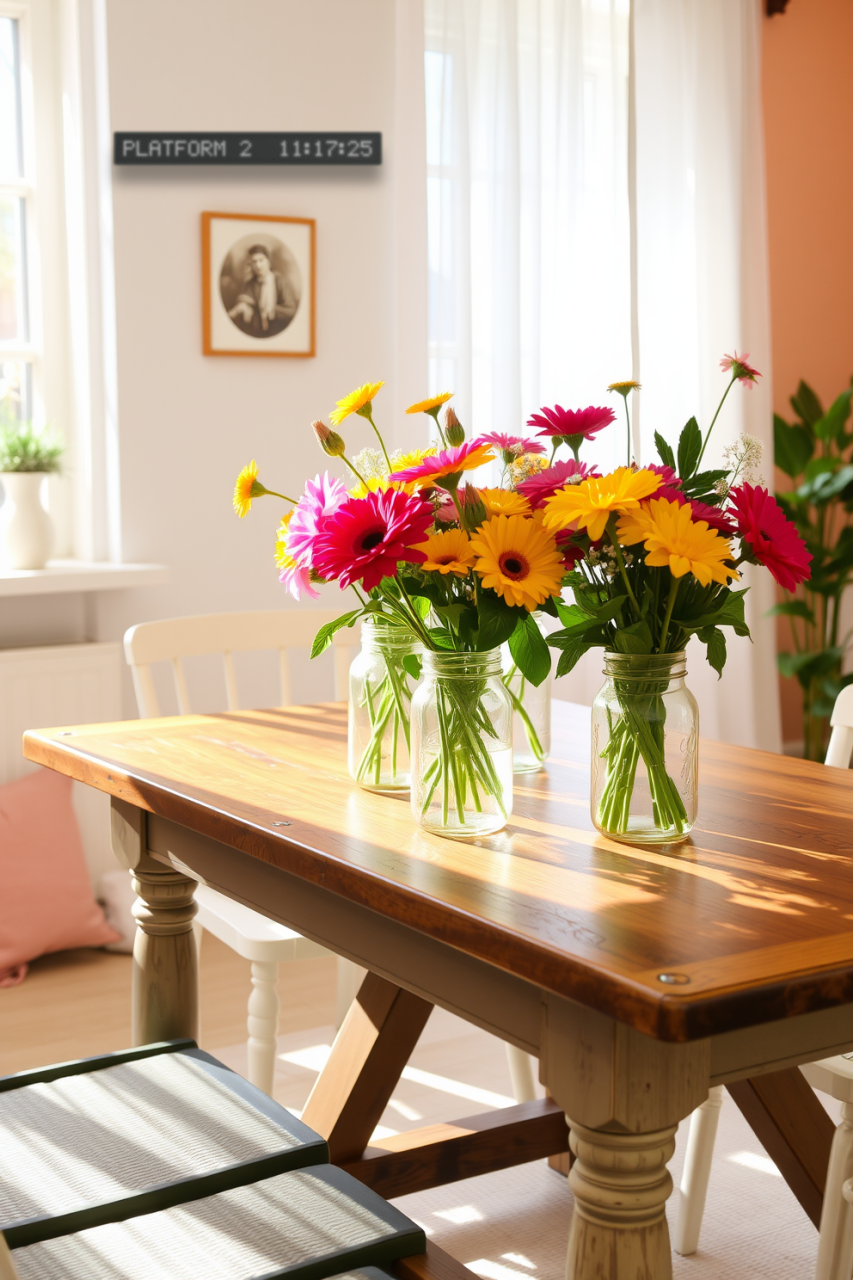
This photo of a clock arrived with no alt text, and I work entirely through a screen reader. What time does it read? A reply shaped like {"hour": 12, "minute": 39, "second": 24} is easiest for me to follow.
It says {"hour": 11, "minute": 17, "second": 25}
